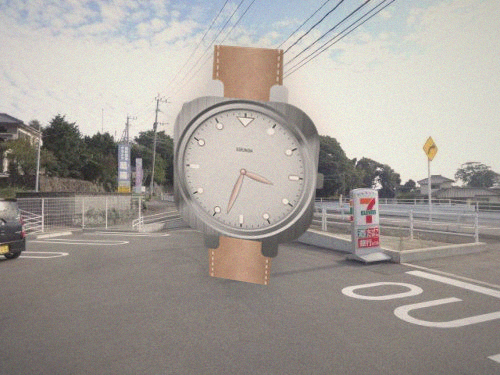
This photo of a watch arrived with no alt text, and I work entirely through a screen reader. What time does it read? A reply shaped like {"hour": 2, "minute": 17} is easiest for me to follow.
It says {"hour": 3, "minute": 33}
